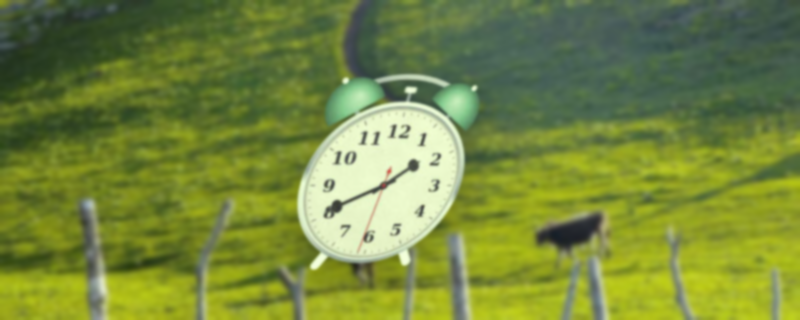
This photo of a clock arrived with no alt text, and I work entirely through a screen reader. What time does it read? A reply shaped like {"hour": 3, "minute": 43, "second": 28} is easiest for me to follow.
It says {"hour": 1, "minute": 40, "second": 31}
